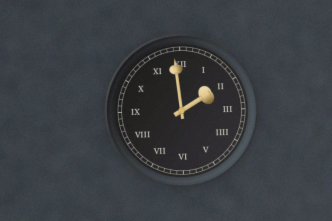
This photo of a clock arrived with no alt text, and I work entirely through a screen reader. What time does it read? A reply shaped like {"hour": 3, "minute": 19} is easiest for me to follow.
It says {"hour": 1, "minute": 59}
